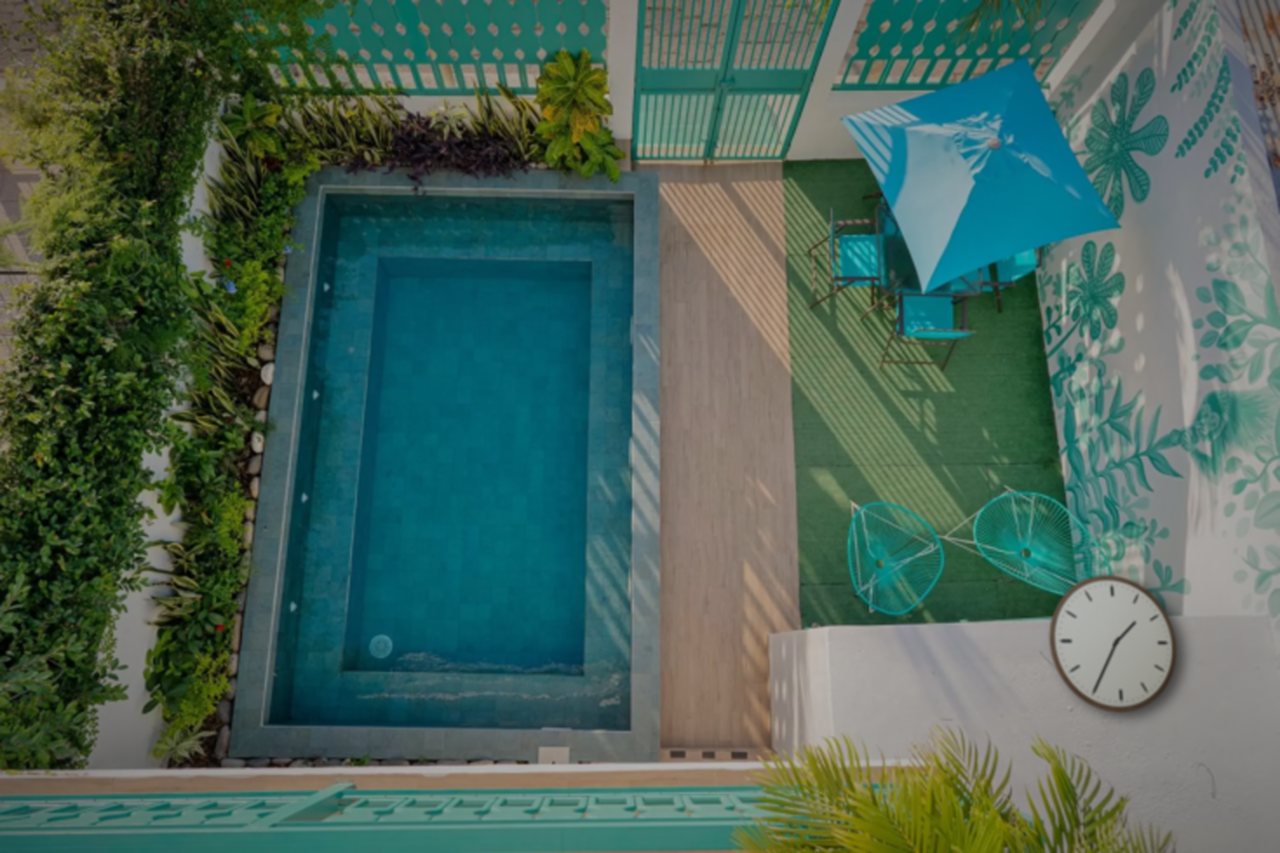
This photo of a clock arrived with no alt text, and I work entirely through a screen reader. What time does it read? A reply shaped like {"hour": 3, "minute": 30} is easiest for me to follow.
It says {"hour": 1, "minute": 35}
